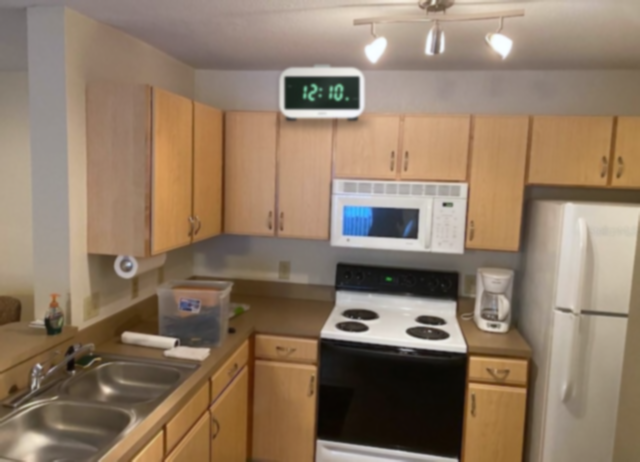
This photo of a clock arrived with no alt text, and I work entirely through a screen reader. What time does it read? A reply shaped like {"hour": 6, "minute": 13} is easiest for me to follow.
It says {"hour": 12, "minute": 10}
